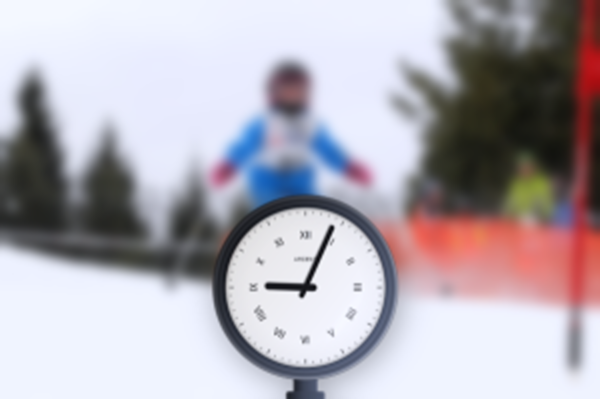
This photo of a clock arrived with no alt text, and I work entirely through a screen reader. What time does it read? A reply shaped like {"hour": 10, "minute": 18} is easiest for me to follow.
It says {"hour": 9, "minute": 4}
